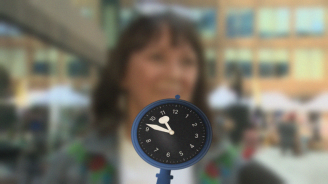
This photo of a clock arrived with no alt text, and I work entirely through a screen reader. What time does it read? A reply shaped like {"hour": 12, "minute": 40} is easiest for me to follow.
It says {"hour": 10, "minute": 47}
